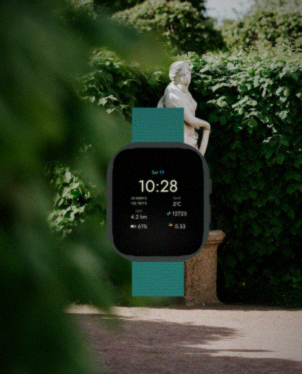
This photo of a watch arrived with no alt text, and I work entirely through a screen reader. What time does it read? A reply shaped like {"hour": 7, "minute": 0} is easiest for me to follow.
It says {"hour": 10, "minute": 28}
